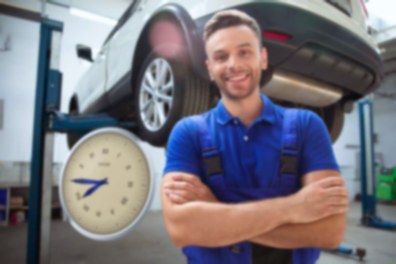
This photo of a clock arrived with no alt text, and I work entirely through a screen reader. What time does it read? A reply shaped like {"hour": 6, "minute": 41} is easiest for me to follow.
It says {"hour": 7, "minute": 45}
